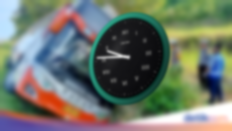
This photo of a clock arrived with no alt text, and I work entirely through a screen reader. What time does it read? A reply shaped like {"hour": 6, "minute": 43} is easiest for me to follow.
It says {"hour": 9, "minute": 46}
